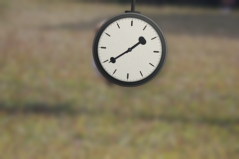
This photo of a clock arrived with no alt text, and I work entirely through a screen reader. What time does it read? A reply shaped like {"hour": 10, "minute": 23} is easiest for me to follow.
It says {"hour": 1, "minute": 39}
